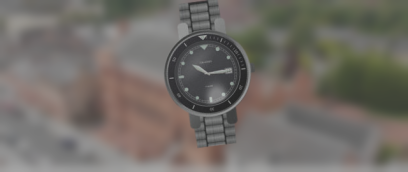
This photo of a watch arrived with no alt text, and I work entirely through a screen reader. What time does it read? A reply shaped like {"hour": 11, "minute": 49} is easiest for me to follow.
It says {"hour": 10, "minute": 15}
